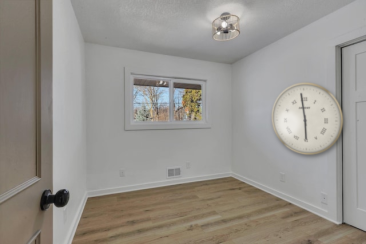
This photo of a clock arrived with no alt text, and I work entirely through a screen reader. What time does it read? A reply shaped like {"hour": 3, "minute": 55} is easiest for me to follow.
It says {"hour": 5, "minute": 59}
